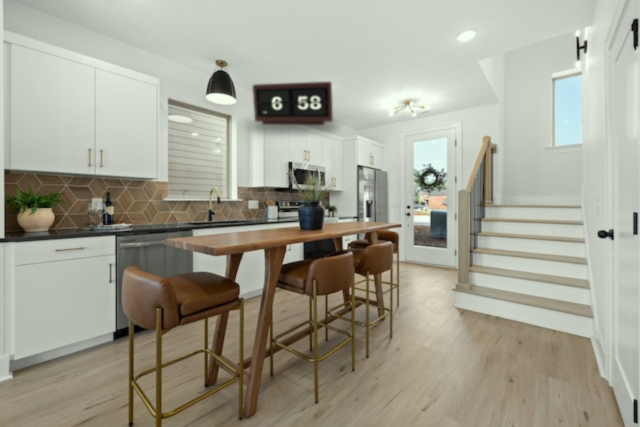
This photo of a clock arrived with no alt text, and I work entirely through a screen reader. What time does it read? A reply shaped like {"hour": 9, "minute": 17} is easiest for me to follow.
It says {"hour": 6, "minute": 58}
